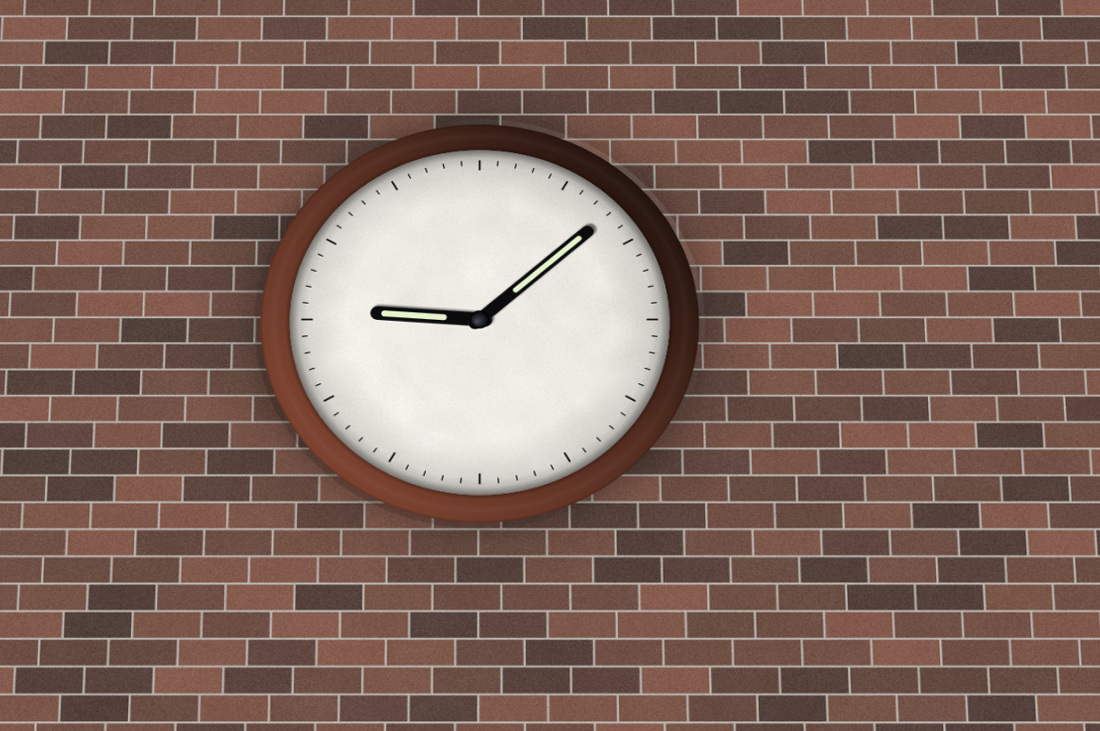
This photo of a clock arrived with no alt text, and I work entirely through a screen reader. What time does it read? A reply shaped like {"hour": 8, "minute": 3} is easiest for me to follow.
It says {"hour": 9, "minute": 8}
